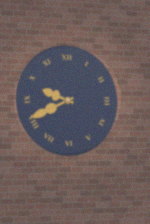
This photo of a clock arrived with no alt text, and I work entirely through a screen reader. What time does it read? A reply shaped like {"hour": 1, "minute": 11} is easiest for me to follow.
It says {"hour": 9, "minute": 41}
